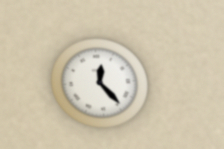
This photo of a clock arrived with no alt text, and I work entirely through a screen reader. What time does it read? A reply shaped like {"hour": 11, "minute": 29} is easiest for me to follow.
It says {"hour": 12, "minute": 24}
